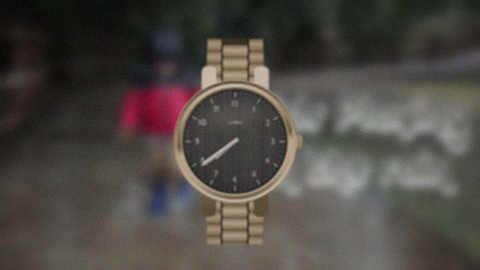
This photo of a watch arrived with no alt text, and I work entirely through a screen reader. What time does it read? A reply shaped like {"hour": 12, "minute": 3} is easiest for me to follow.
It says {"hour": 7, "minute": 39}
